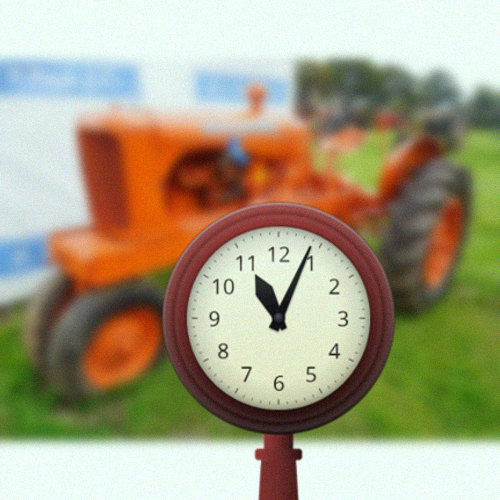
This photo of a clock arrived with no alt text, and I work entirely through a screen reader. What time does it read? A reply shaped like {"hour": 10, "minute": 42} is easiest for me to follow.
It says {"hour": 11, "minute": 4}
